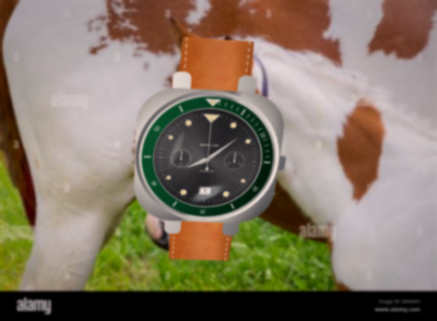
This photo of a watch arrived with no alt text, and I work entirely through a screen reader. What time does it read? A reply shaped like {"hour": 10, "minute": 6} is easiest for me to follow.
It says {"hour": 8, "minute": 8}
